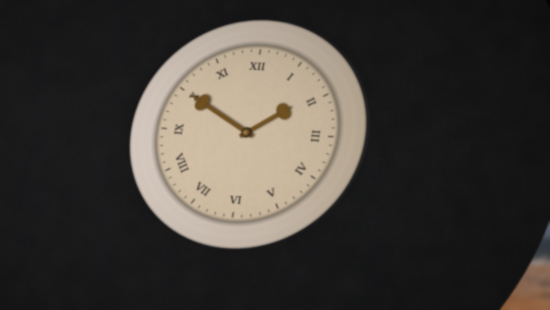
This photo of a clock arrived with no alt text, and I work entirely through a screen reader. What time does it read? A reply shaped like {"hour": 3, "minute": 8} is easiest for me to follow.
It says {"hour": 1, "minute": 50}
